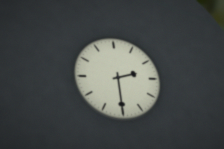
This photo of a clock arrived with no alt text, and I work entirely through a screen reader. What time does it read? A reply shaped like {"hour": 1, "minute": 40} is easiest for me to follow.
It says {"hour": 2, "minute": 30}
